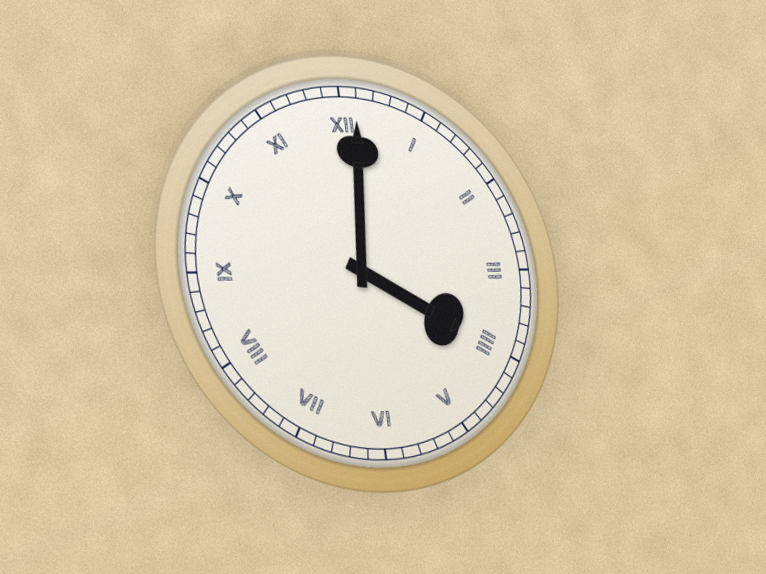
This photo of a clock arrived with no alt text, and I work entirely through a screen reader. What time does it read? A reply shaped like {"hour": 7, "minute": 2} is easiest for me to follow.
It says {"hour": 4, "minute": 1}
